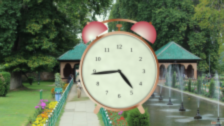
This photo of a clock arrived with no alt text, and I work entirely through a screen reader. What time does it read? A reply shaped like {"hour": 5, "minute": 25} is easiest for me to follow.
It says {"hour": 4, "minute": 44}
